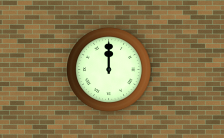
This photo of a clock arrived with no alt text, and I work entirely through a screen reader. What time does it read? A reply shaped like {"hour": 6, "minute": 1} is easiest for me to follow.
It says {"hour": 12, "minute": 0}
